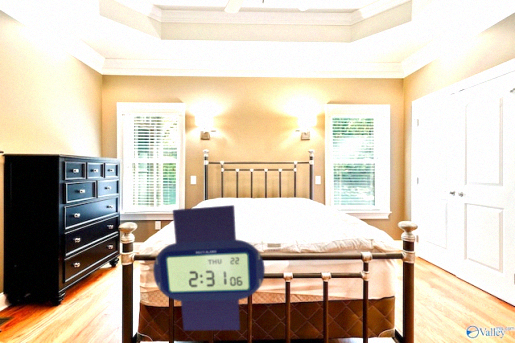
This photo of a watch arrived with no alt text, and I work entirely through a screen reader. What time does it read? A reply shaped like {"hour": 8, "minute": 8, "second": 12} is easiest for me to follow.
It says {"hour": 2, "minute": 31, "second": 6}
